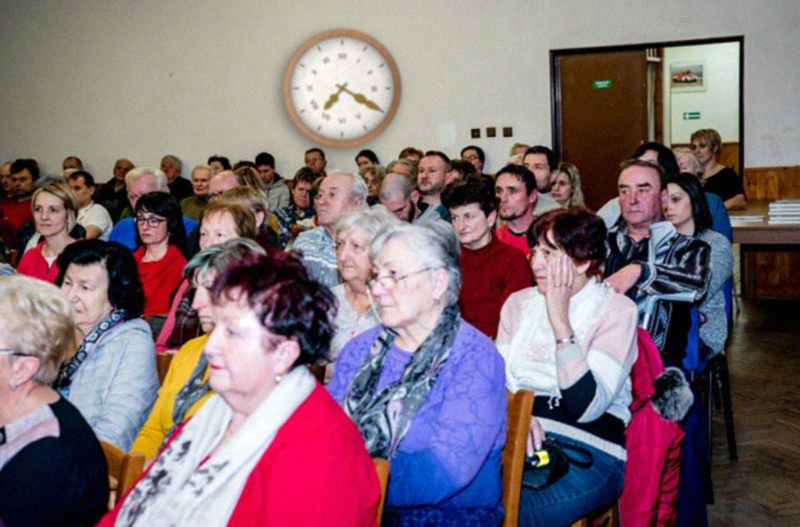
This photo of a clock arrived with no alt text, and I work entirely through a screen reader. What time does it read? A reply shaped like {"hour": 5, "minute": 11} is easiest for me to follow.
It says {"hour": 7, "minute": 20}
